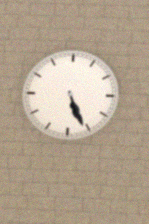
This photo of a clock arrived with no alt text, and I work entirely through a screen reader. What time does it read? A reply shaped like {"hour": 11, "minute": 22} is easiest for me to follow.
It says {"hour": 5, "minute": 26}
